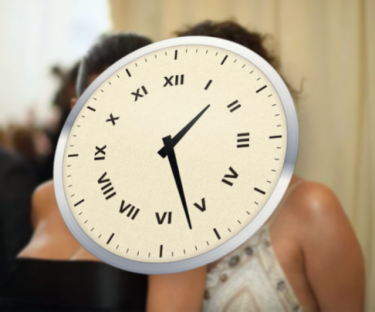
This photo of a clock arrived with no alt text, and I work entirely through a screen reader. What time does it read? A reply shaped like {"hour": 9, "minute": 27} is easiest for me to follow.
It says {"hour": 1, "minute": 27}
